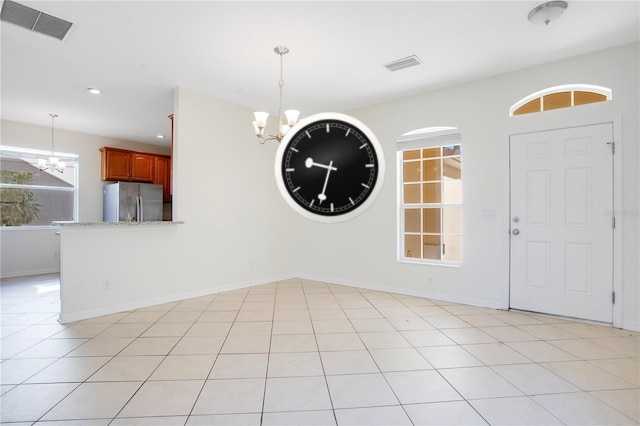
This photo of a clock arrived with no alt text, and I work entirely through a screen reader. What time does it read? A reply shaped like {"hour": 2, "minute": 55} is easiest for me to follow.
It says {"hour": 9, "minute": 33}
